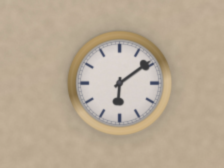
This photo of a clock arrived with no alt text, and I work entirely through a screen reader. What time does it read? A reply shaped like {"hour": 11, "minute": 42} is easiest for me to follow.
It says {"hour": 6, "minute": 9}
